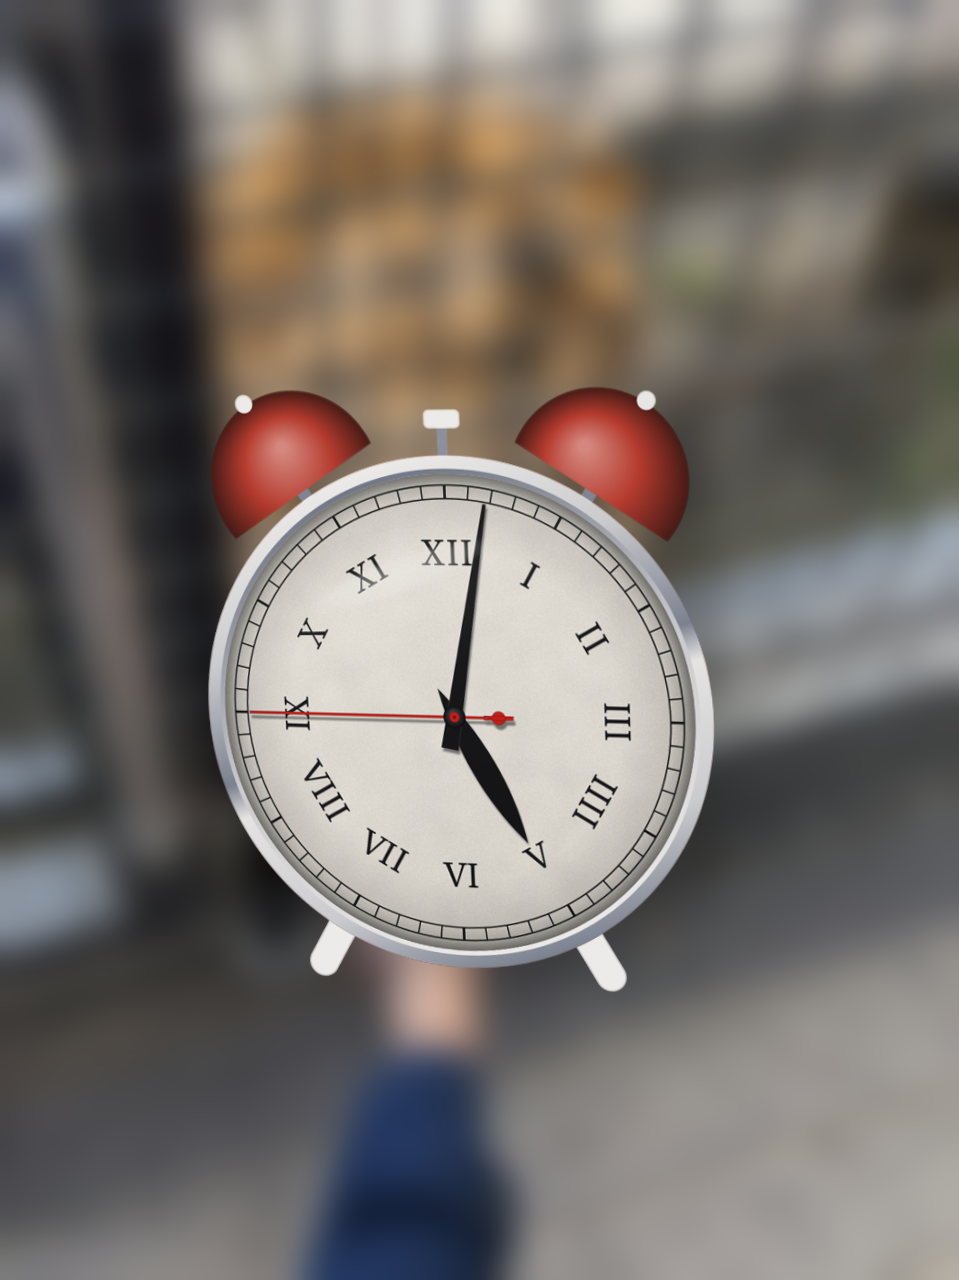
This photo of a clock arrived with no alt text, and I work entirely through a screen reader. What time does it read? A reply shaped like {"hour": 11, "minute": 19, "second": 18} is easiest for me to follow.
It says {"hour": 5, "minute": 1, "second": 45}
